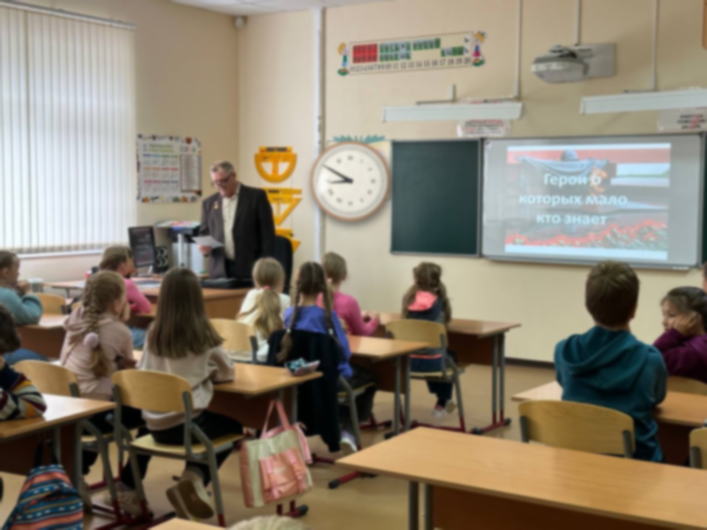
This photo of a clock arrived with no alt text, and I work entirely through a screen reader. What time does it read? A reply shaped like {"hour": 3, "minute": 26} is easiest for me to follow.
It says {"hour": 8, "minute": 50}
